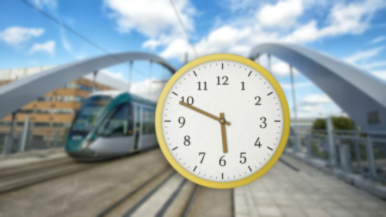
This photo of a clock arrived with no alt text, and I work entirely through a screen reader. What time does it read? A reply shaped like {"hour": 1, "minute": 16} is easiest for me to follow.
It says {"hour": 5, "minute": 49}
